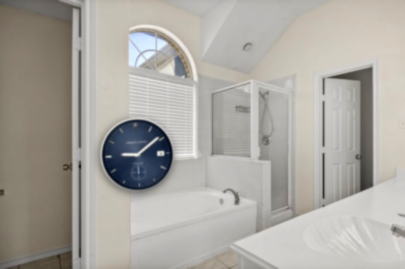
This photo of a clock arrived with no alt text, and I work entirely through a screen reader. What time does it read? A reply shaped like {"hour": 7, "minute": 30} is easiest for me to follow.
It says {"hour": 9, "minute": 9}
